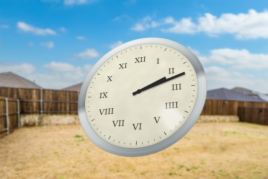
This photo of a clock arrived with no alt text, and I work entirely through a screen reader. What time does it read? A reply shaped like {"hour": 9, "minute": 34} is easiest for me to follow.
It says {"hour": 2, "minute": 12}
